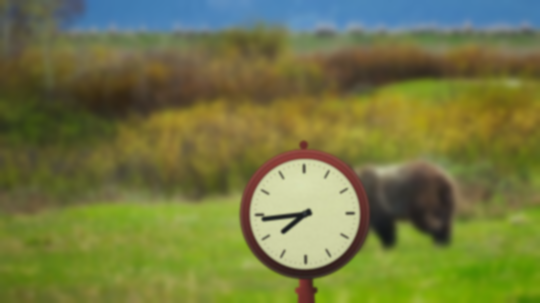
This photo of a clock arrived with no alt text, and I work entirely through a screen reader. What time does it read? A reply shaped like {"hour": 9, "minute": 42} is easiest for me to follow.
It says {"hour": 7, "minute": 44}
